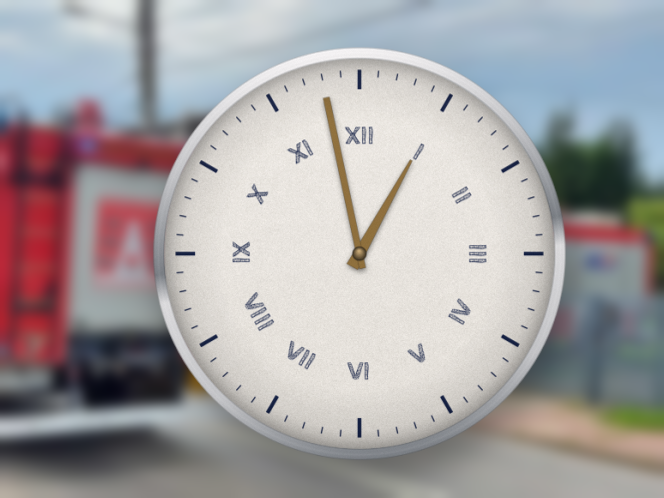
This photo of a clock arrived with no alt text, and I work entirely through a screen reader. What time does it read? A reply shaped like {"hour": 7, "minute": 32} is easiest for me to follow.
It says {"hour": 12, "minute": 58}
